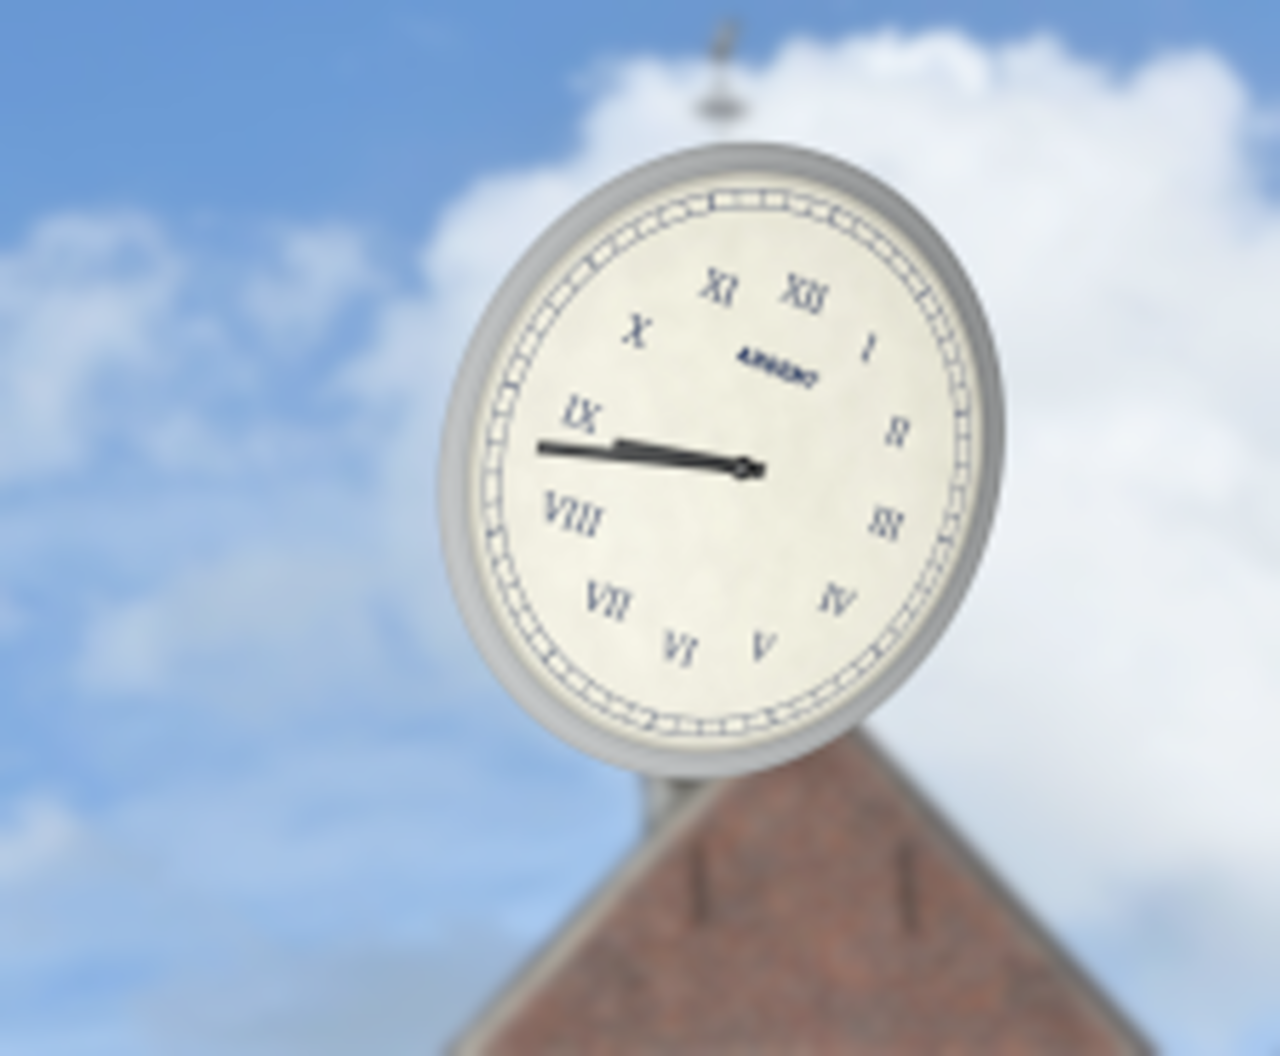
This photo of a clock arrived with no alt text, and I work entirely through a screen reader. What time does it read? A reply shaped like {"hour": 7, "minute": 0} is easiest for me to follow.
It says {"hour": 8, "minute": 43}
